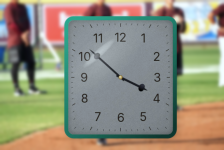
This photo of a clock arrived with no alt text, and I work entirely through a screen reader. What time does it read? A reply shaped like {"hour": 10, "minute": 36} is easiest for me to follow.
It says {"hour": 3, "minute": 52}
